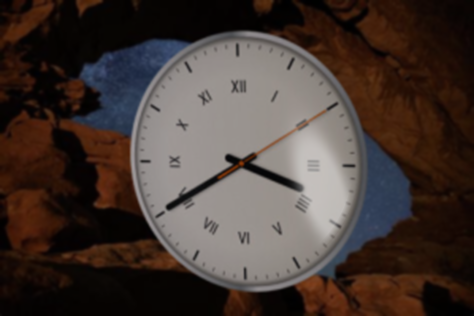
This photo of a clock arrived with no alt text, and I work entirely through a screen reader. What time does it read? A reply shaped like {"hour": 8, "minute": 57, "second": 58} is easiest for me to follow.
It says {"hour": 3, "minute": 40, "second": 10}
